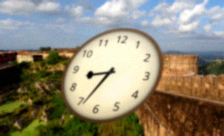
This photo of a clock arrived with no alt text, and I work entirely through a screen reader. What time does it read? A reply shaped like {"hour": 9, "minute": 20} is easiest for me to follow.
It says {"hour": 8, "minute": 34}
